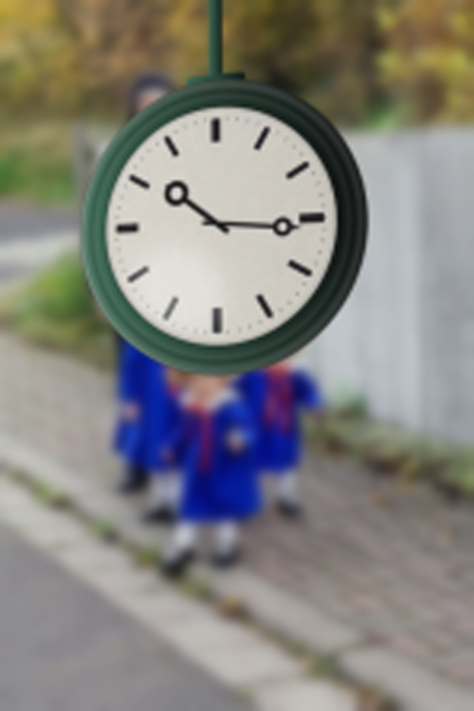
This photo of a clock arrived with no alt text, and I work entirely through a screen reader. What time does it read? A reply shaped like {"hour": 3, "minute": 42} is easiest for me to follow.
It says {"hour": 10, "minute": 16}
